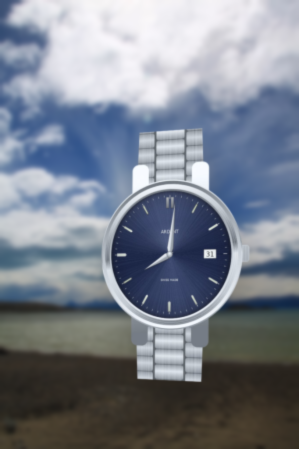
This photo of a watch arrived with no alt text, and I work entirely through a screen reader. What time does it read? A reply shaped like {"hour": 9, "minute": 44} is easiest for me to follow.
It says {"hour": 8, "minute": 1}
